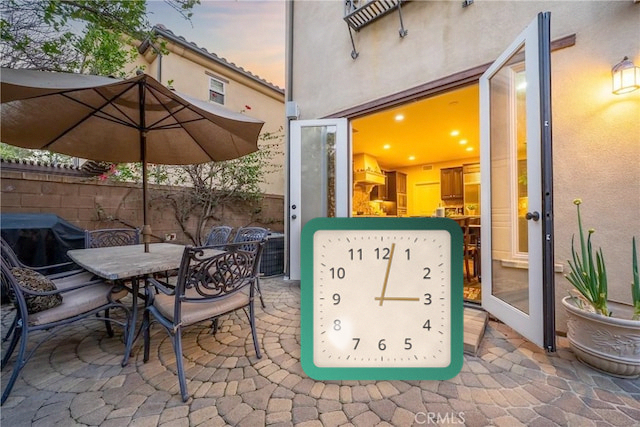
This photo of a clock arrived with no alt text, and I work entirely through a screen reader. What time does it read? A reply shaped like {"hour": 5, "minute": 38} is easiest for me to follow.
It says {"hour": 3, "minute": 2}
